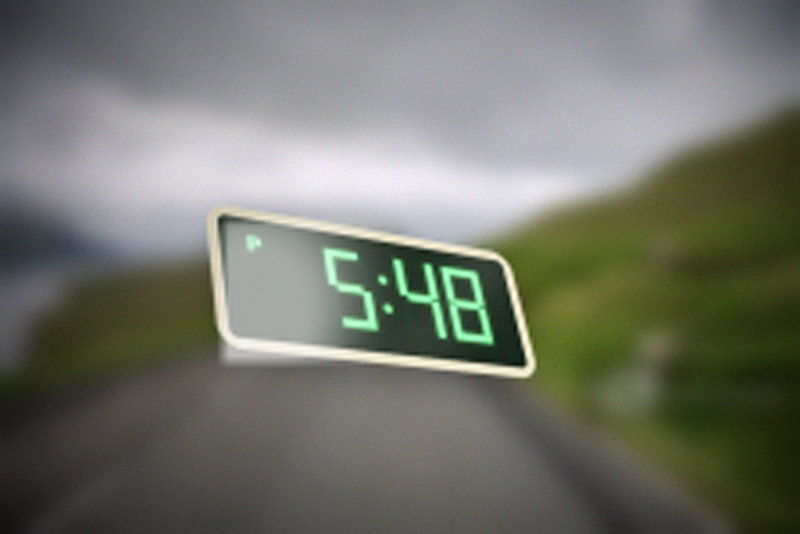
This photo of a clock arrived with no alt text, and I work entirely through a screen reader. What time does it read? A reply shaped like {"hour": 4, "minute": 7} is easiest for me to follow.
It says {"hour": 5, "minute": 48}
